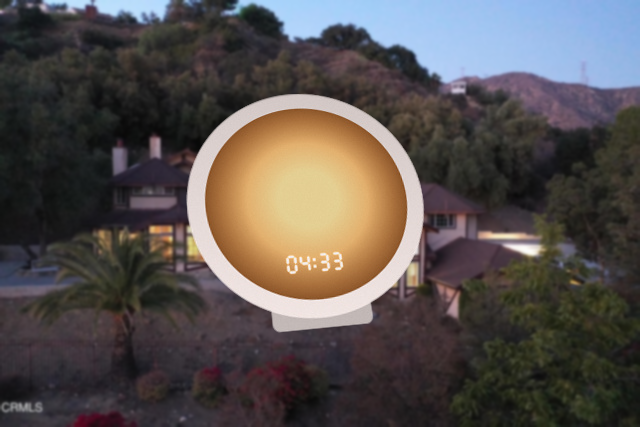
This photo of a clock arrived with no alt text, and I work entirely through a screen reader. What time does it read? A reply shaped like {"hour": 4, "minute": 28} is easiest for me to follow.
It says {"hour": 4, "minute": 33}
